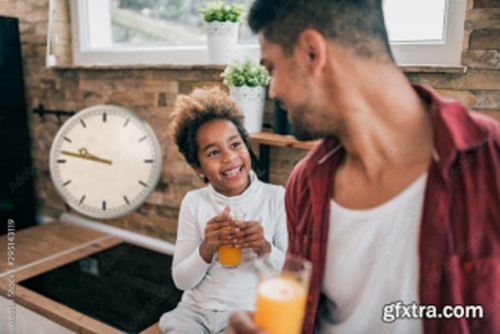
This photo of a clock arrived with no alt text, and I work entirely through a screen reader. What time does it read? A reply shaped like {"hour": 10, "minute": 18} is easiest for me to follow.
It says {"hour": 9, "minute": 47}
